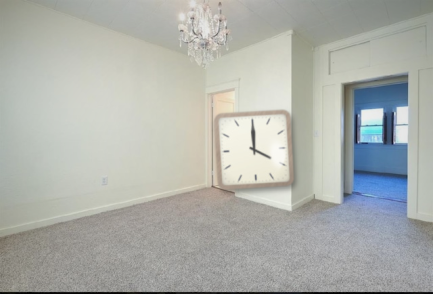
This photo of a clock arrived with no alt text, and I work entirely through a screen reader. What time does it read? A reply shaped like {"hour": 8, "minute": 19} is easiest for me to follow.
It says {"hour": 4, "minute": 0}
